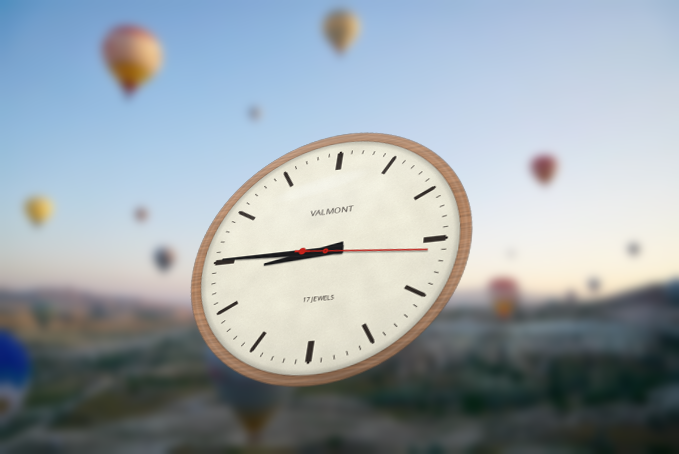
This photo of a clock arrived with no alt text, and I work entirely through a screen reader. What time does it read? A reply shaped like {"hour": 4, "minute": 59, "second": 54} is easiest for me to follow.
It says {"hour": 8, "minute": 45, "second": 16}
